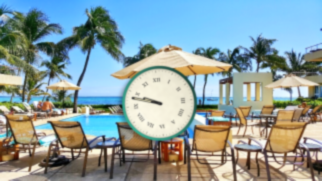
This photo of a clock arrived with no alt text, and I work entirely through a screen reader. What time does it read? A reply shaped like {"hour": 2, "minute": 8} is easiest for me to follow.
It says {"hour": 9, "minute": 48}
